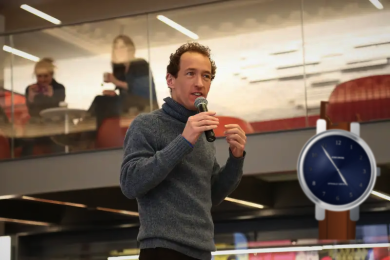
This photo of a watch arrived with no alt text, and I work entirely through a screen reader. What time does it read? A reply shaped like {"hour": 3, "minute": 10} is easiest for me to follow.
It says {"hour": 4, "minute": 54}
